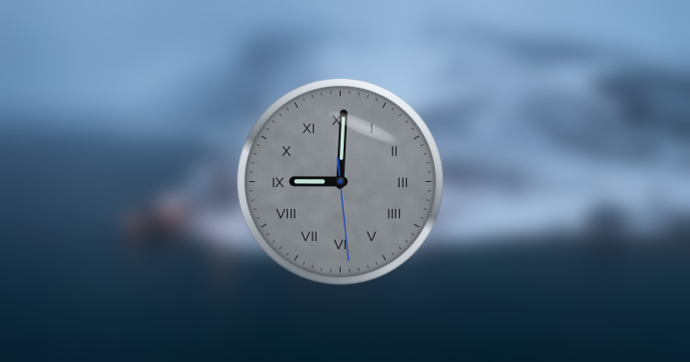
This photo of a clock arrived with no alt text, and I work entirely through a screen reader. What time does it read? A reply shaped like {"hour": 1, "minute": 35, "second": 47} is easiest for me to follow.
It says {"hour": 9, "minute": 0, "second": 29}
